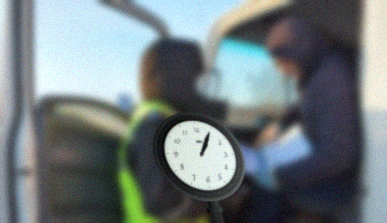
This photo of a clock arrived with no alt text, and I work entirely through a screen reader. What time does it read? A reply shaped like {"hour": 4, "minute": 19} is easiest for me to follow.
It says {"hour": 1, "minute": 5}
